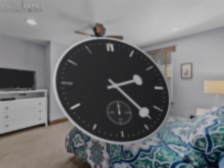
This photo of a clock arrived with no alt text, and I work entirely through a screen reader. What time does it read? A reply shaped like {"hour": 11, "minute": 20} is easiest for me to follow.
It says {"hour": 2, "minute": 23}
